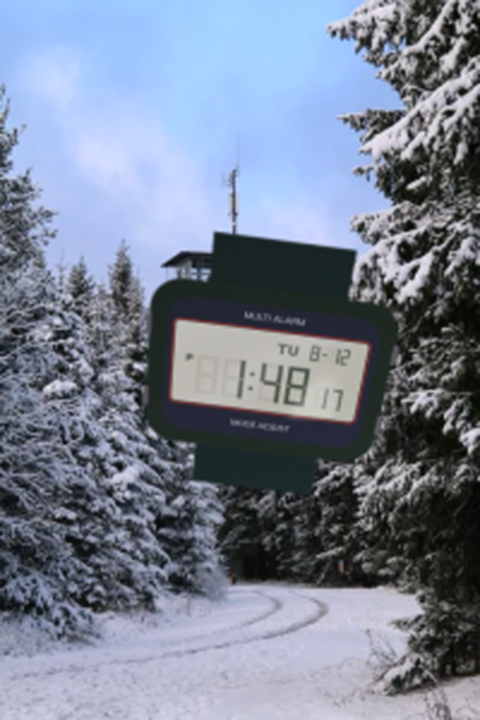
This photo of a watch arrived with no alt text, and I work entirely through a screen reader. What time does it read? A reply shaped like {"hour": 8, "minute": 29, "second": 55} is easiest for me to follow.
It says {"hour": 1, "minute": 48, "second": 17}
